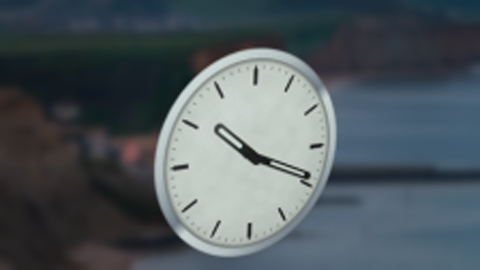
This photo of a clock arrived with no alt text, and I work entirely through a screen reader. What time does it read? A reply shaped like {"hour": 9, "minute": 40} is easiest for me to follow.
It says {"hour": 10, "minute": 19}
